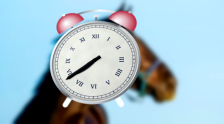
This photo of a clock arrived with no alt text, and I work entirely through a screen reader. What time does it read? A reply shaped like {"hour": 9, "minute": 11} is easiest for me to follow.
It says {"hour": 7, "minute": 39}
